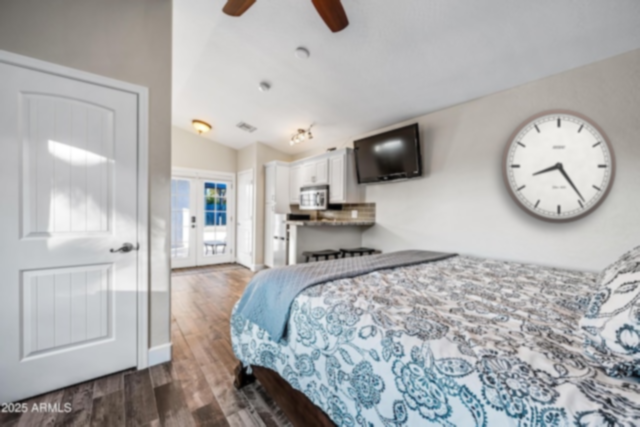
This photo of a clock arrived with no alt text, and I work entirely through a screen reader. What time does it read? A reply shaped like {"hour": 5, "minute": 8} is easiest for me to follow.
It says {"hour": 8, "minute": 24}
